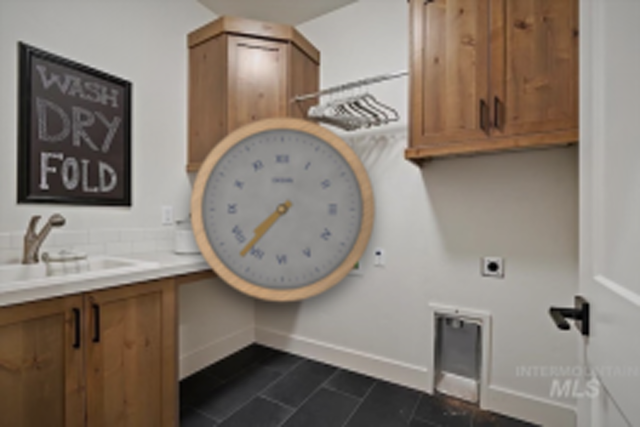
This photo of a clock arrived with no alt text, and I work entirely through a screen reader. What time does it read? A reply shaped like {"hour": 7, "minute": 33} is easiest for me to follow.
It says {"hour": 7, "minute": 37}
